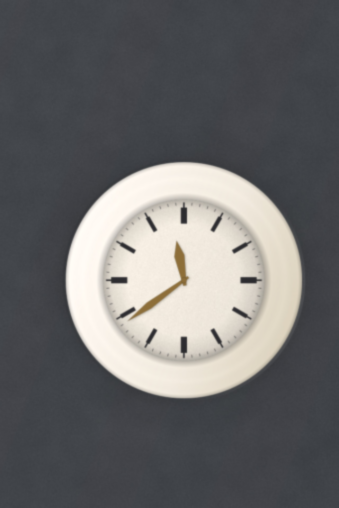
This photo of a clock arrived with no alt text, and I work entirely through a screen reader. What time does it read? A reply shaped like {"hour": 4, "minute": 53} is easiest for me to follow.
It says {"hour": 11, "minute": 39}
